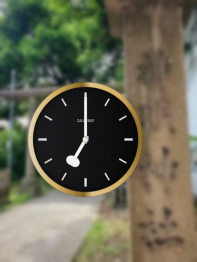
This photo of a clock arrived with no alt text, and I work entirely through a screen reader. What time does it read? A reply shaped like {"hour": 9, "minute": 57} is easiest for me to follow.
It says {"hour": 7, "minute": 0}
